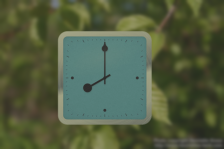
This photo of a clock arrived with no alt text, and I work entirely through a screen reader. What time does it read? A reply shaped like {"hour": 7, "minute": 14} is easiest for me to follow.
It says {"hour": 8, "minute": 0}
